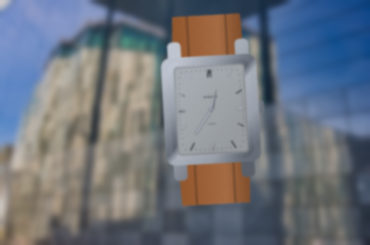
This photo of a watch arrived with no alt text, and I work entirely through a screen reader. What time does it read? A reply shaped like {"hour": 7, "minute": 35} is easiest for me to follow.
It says {"hour": 12, "minute": 36}
